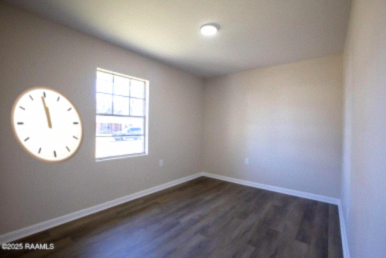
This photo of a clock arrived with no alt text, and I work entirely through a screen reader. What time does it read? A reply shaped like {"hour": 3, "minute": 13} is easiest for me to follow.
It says {"hour": 11, "minute": 59}
